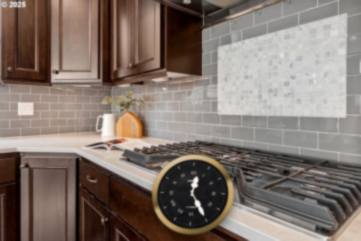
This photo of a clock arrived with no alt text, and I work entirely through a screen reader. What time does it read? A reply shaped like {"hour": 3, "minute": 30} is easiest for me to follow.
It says {"hour": 12, "minute": 25}
